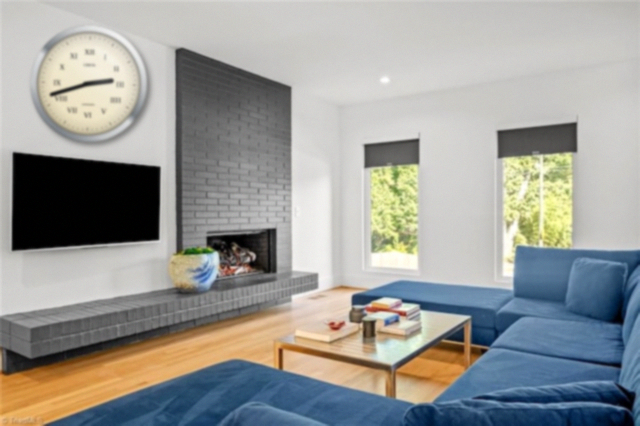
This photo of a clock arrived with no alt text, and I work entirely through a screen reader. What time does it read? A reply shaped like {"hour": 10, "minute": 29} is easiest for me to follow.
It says {"hour": 2, "minute": 42}
